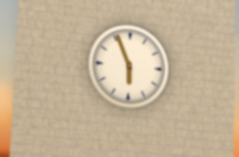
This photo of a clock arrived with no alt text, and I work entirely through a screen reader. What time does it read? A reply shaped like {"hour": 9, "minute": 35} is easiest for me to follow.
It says {"hour": 5, "minute": 56}
